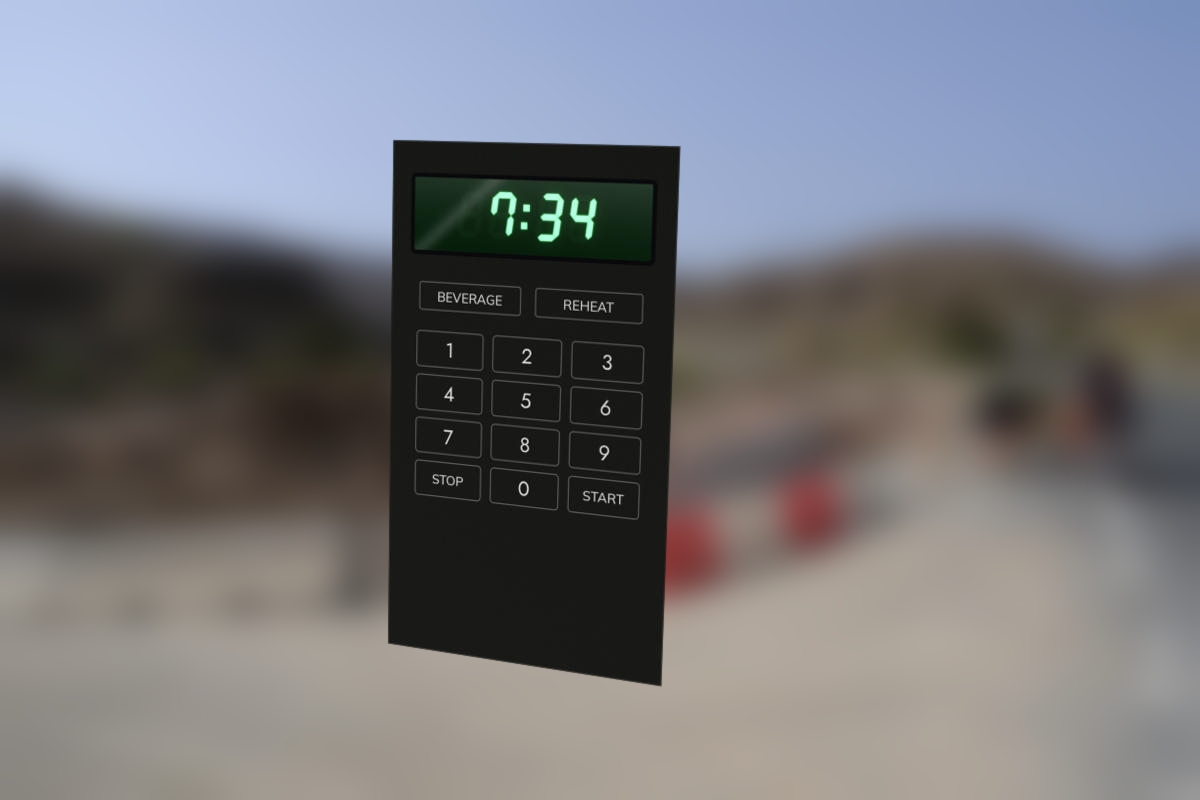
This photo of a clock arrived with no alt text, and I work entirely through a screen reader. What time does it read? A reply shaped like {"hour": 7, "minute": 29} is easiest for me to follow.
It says {"hour": 7, "minute": 34}
